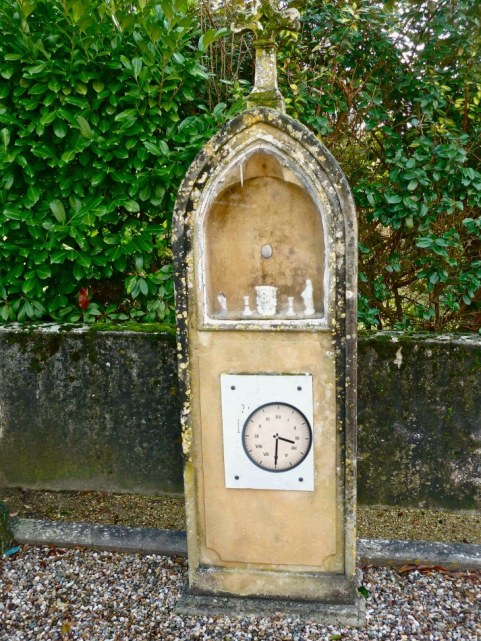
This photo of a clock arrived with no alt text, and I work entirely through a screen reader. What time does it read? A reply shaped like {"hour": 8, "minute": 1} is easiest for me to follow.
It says {"hour": 3, "minute": 30}
